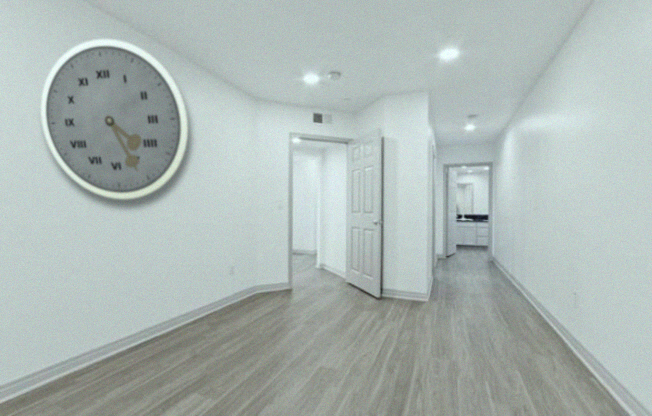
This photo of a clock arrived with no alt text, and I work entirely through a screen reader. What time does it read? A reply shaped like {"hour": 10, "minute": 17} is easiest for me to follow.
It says {"hour": 4, "minute": 26}
